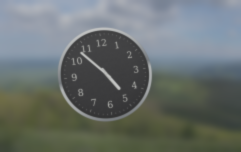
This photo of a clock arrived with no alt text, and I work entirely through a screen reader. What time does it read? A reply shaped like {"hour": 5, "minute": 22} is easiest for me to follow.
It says {"hour": 4, "minute": 53}
